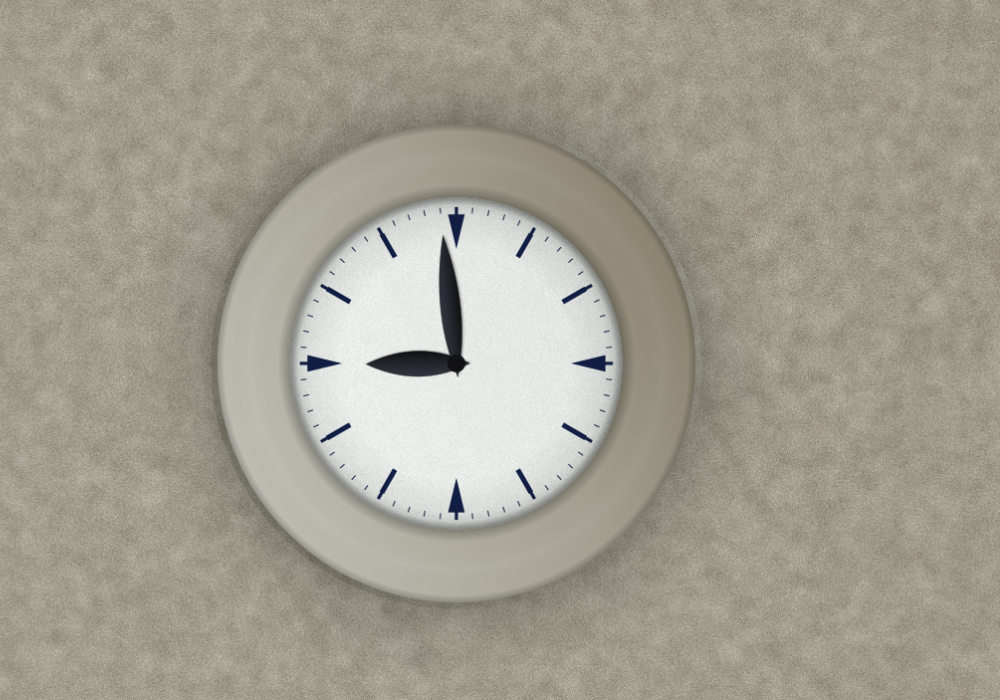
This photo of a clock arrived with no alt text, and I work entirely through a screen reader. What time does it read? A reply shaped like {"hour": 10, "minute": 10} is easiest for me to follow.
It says {"hour": 8, "minute": 59}
